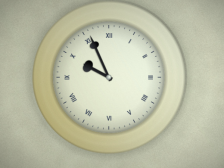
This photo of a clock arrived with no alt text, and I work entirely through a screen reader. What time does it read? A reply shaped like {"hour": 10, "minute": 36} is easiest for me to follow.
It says {"hour": 9, "minute": 56}
